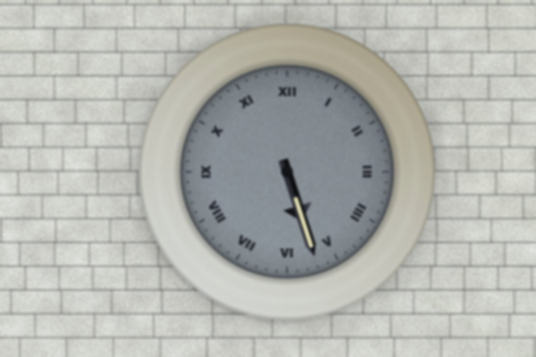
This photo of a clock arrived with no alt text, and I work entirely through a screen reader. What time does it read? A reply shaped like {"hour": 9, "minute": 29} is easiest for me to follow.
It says {"hour": 5, "minute": 27}
